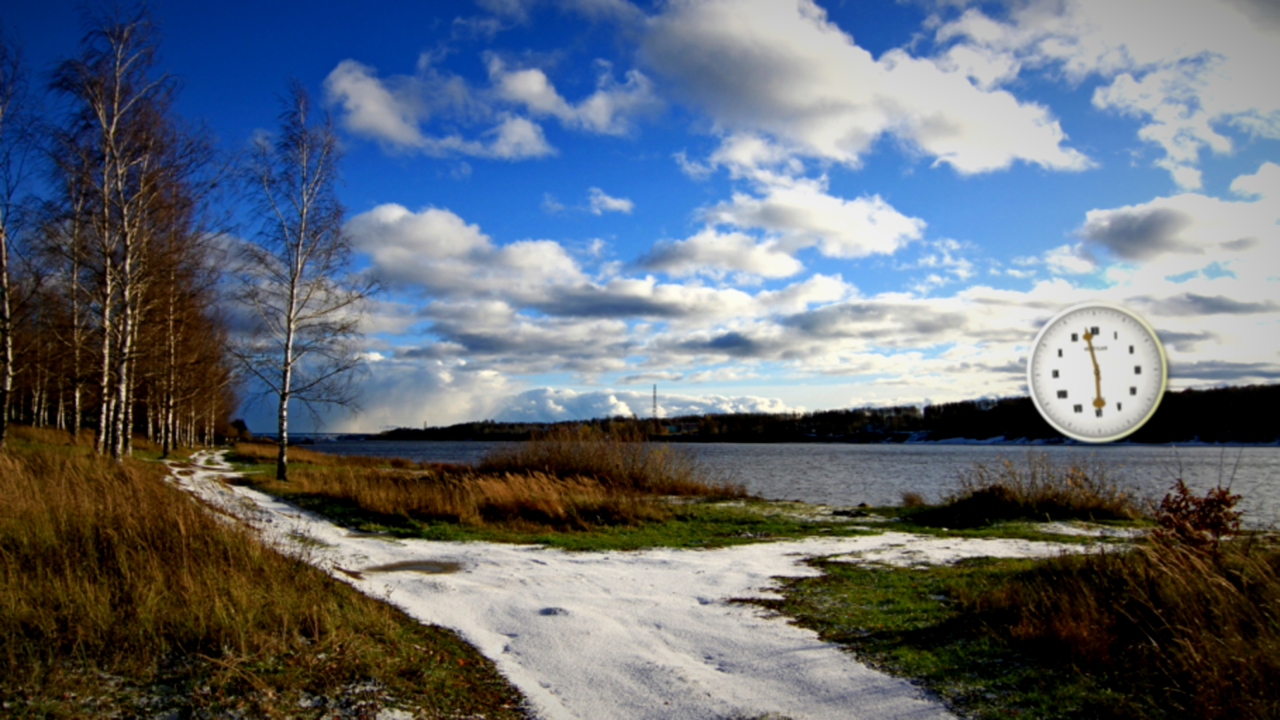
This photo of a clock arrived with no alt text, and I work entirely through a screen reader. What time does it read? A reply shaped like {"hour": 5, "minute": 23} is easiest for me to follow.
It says {"hour": 5, "minute": 58}
